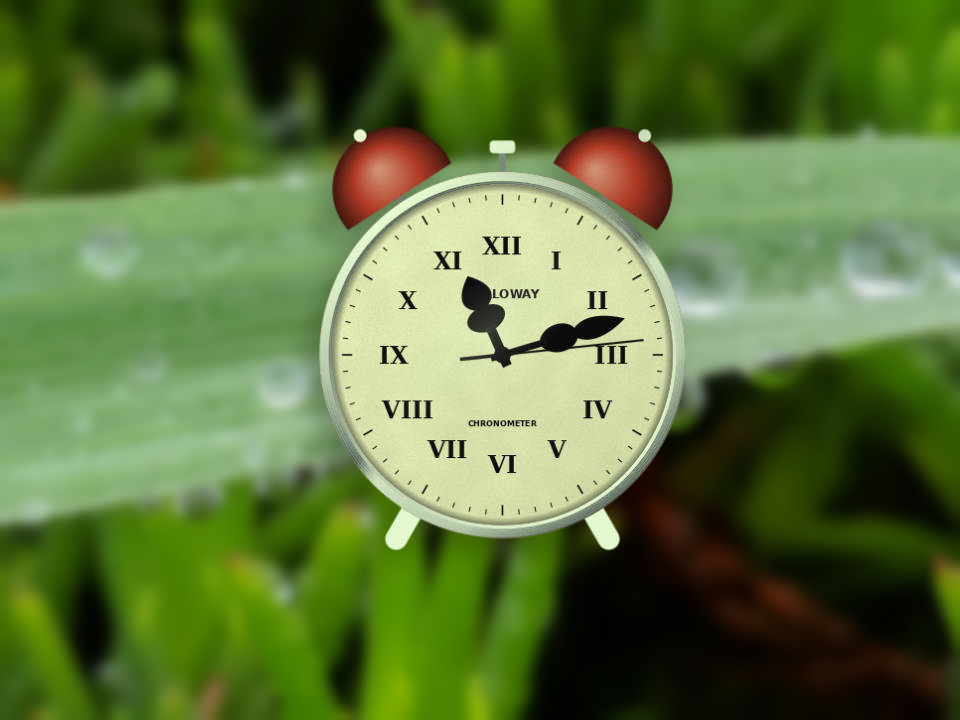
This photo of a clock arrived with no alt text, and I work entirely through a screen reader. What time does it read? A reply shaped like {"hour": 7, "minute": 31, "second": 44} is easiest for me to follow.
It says {"hour": 11, "minute": 12, "second": 14}
